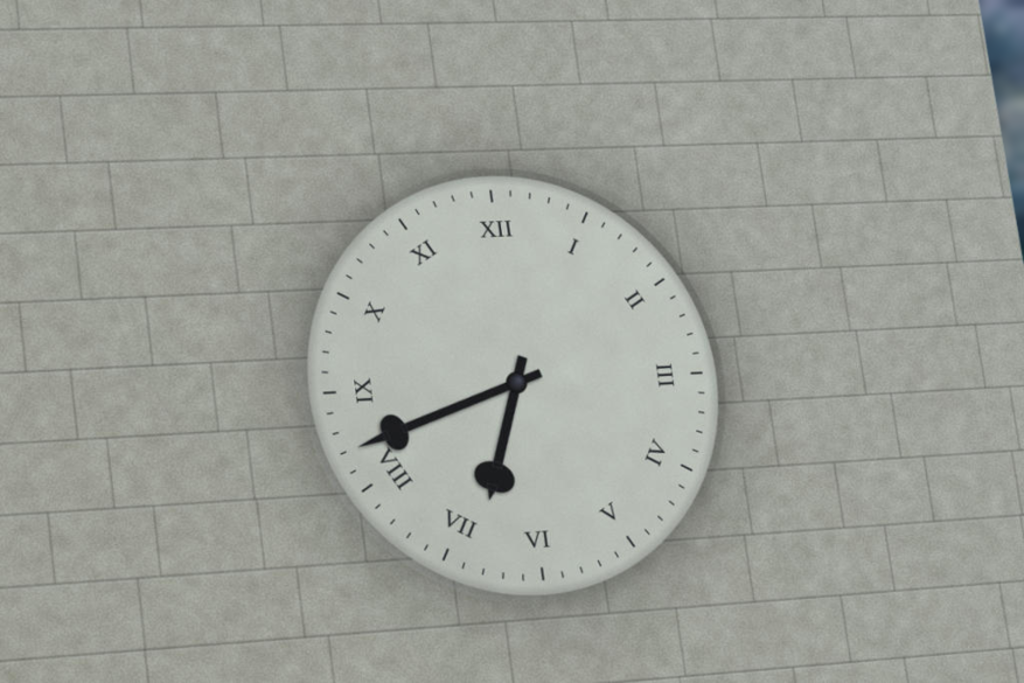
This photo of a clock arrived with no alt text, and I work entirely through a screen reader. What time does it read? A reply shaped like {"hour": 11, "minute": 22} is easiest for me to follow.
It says {"hour": 6, "minute": 42}
